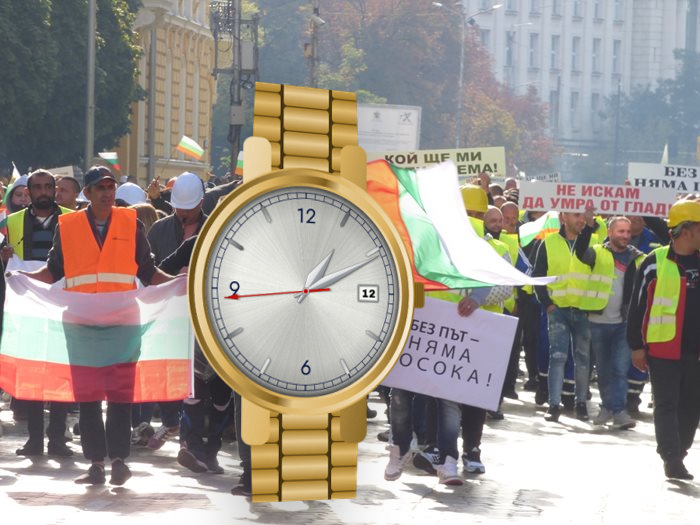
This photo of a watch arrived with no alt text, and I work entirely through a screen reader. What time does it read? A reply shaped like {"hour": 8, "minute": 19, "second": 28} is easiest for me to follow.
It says {"hour": 1, "minute": 10, "second": 44}
